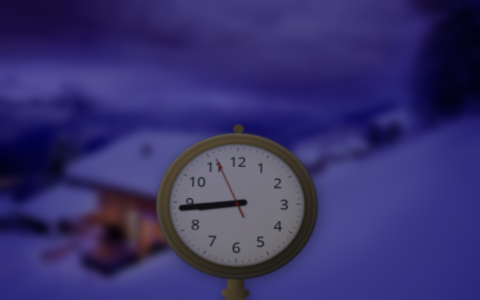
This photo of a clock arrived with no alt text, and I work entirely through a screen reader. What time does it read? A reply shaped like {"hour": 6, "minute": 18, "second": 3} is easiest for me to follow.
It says {"hour": 8, "minute": 43, "second": 56}
